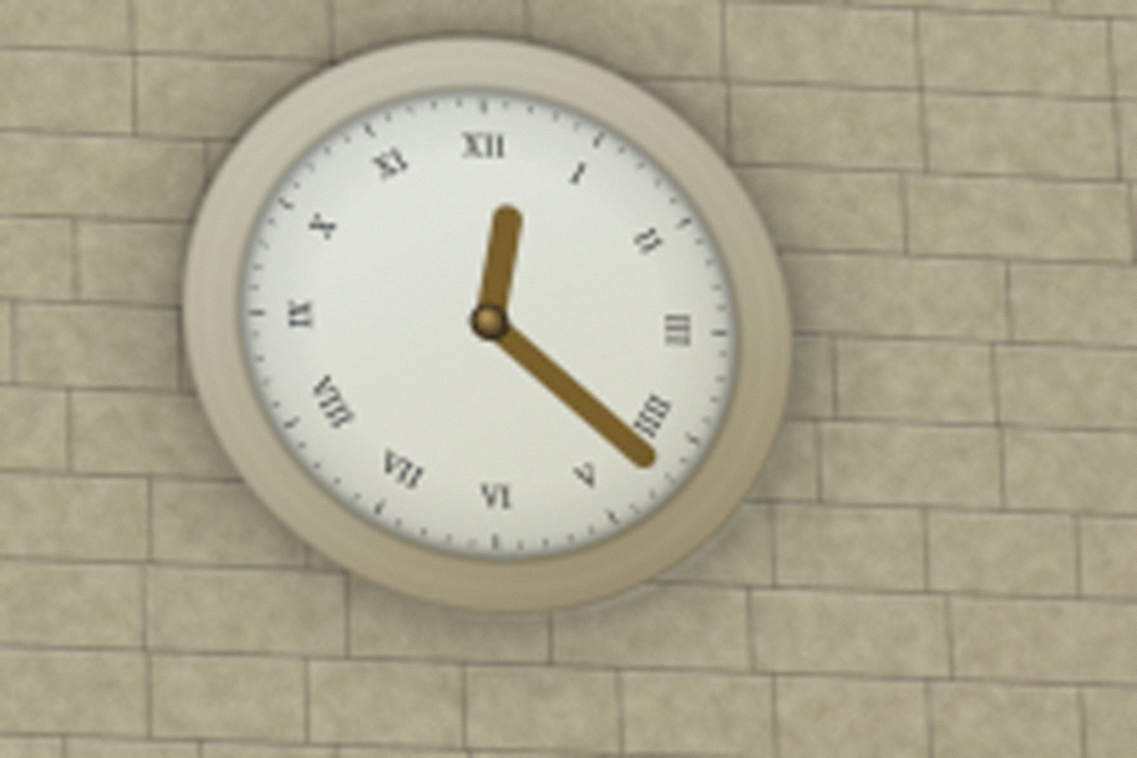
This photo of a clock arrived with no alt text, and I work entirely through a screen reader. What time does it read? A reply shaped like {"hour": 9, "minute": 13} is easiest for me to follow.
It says {"hour": 12, "minute": 22}
